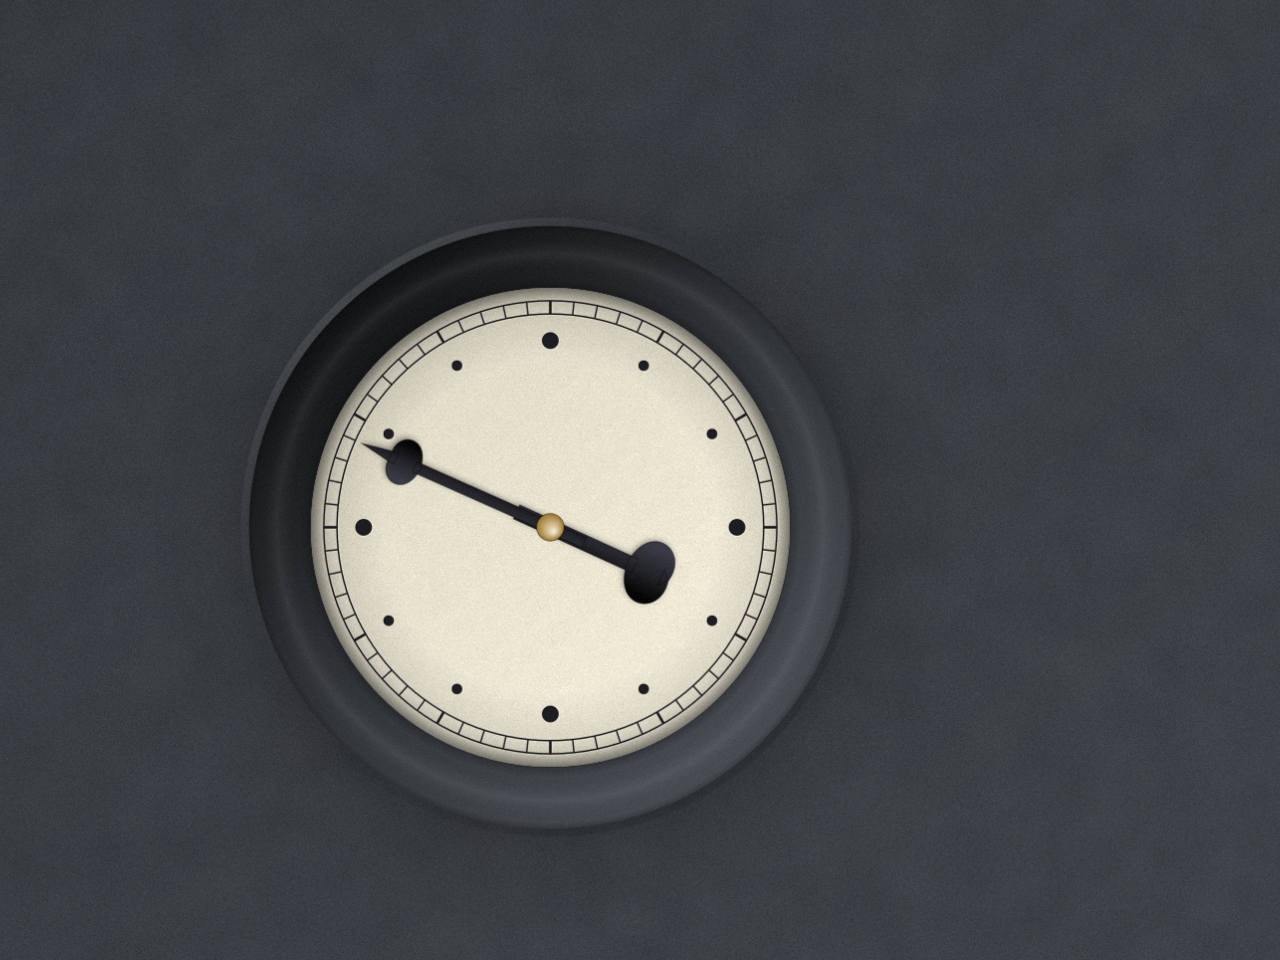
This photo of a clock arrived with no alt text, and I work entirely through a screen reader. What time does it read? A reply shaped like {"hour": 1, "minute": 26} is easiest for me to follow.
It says {"hour": 3, "minute": 49}
